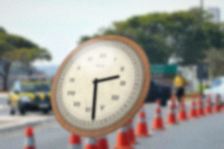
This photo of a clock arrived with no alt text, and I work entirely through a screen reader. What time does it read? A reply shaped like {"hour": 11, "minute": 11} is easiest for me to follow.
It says {"hour": 2, "minute": 28}
